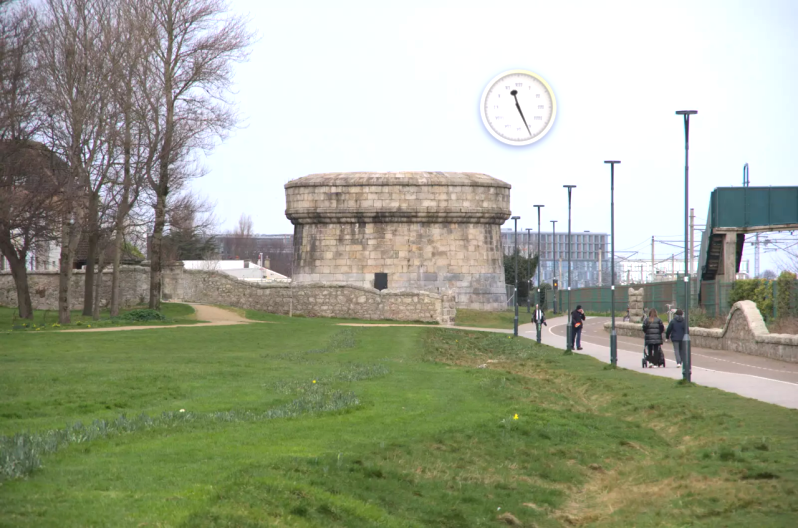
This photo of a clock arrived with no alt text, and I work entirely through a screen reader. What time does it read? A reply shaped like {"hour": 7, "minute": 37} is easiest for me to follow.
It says {"hour": 11, "minute": 26}
